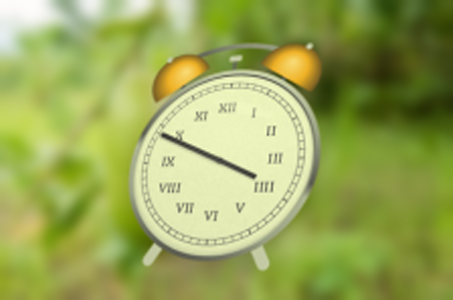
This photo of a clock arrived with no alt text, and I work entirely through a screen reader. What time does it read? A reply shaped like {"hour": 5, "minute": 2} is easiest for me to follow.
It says {"hour": 3, "minute": 49}
